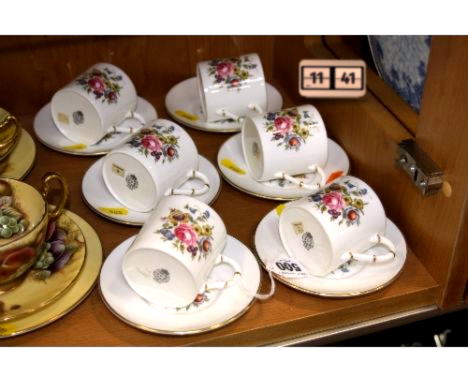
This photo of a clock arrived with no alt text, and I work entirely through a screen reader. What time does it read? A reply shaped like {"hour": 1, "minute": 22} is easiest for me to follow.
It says {"hour": 11, "minute": 41}
